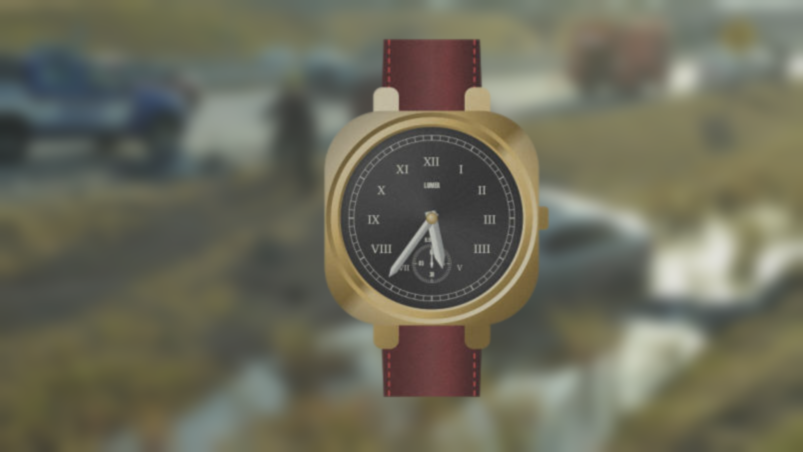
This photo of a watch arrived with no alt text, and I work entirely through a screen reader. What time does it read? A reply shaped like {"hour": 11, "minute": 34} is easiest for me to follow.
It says {"hour": 5, "minute": 36}
